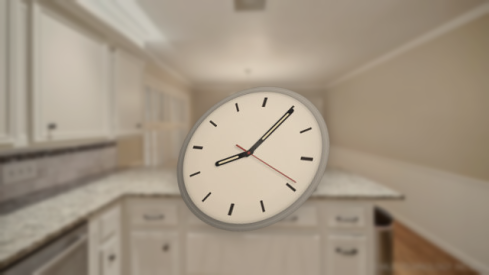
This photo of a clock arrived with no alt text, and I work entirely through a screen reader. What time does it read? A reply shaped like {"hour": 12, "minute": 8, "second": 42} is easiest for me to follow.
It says {"hour": 8, "minute": 5, "second": 19}
